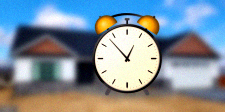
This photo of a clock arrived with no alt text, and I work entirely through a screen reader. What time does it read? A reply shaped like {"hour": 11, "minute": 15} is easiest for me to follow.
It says {"hour": 12, "minute": 53}
